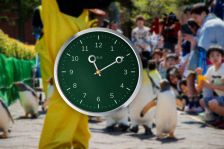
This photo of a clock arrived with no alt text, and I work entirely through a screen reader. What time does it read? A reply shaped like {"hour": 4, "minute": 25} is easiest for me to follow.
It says {"hour": 11, "minute": 10}
